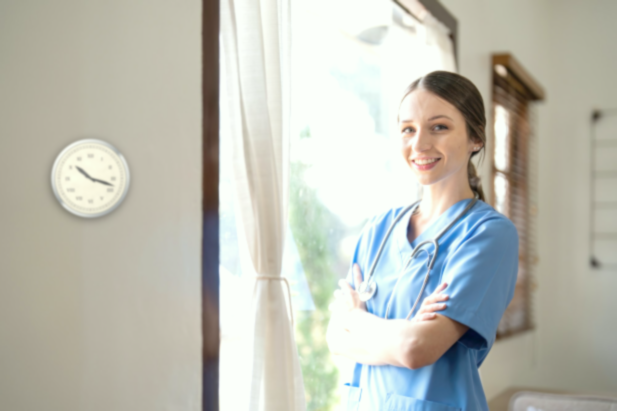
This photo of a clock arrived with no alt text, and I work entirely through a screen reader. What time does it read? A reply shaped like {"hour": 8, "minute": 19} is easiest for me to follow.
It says {"hour": 10, "minute": 18}
